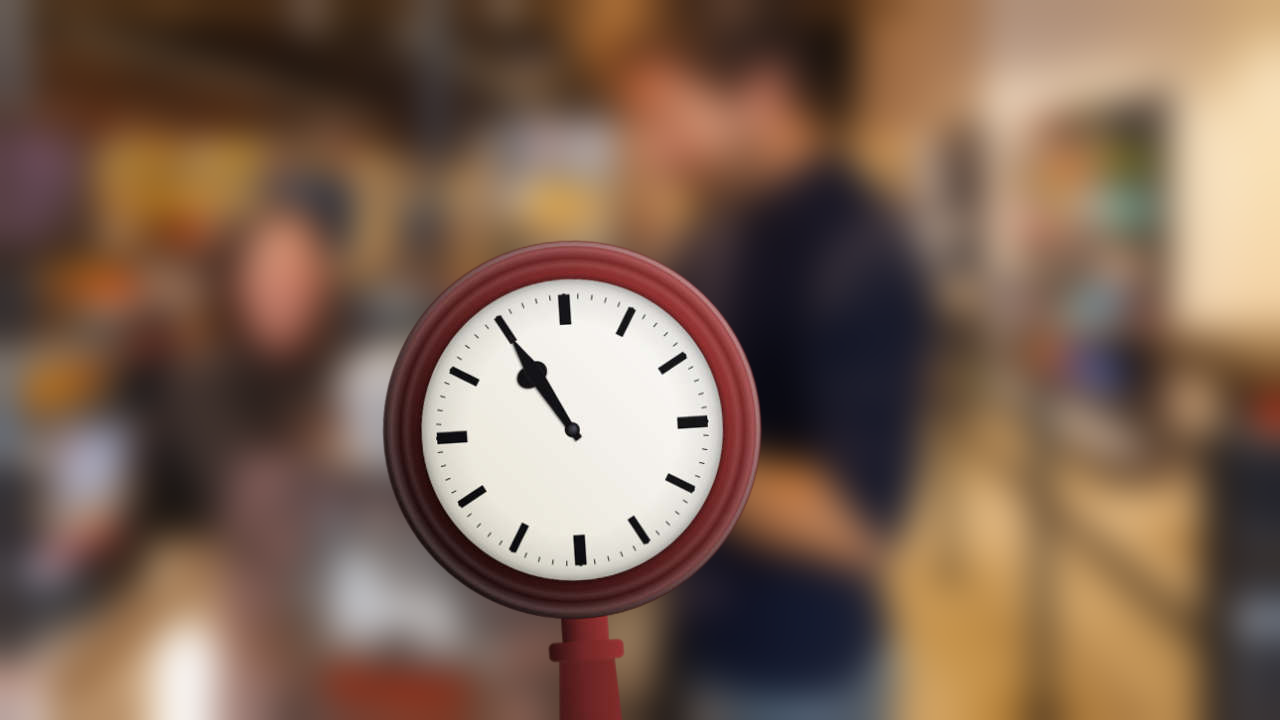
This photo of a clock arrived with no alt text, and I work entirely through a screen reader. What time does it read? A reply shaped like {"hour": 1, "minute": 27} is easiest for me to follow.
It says {"hour": 10, "minute": 55}
